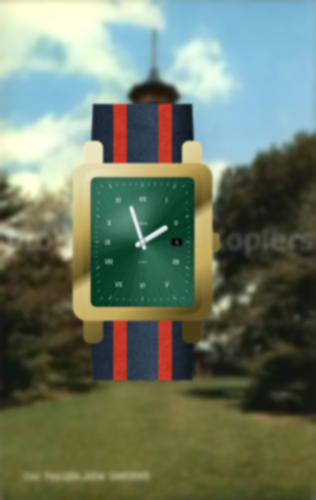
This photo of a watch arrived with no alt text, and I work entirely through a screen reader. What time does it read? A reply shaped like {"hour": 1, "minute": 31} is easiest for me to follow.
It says {"hour": 1, "minute": 57}
